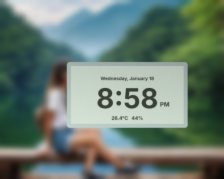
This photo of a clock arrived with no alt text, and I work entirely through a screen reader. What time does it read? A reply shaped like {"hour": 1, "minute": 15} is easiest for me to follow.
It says {"hour": 8, "minute": 58}
